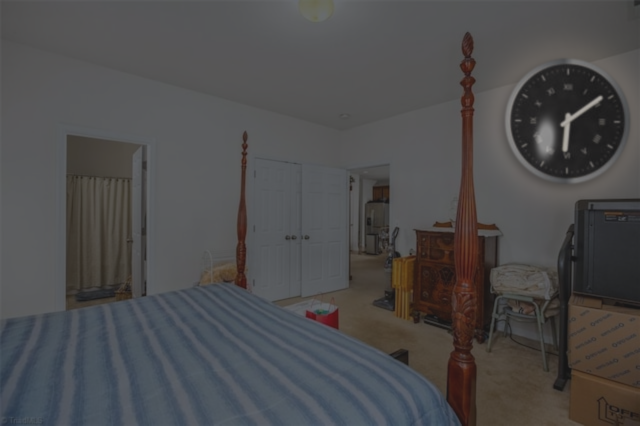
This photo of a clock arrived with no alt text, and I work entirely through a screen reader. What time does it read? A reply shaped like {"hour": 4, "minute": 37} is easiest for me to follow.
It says {"hour": 6, "minute": 9}
